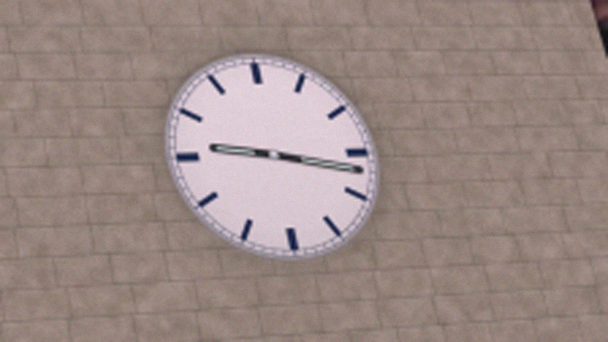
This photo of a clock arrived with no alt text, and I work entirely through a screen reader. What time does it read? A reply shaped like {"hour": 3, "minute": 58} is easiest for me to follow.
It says {"hour": 9, "minute": 17}
